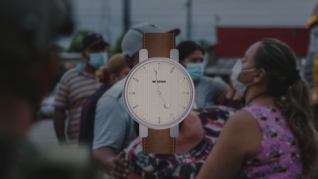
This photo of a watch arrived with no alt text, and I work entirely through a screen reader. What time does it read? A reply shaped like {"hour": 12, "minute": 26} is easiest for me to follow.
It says {"hour": 4, "minute": 58}
